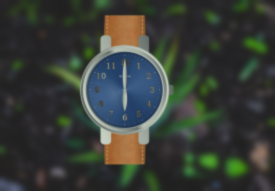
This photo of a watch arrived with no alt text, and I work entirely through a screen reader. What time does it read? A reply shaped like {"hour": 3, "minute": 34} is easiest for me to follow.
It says {"hour": 6, "minute": 0}
